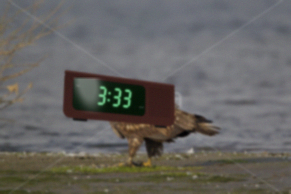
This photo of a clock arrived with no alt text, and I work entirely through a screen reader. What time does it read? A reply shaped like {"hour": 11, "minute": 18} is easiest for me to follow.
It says {"hour": 3, "minute": 33}
